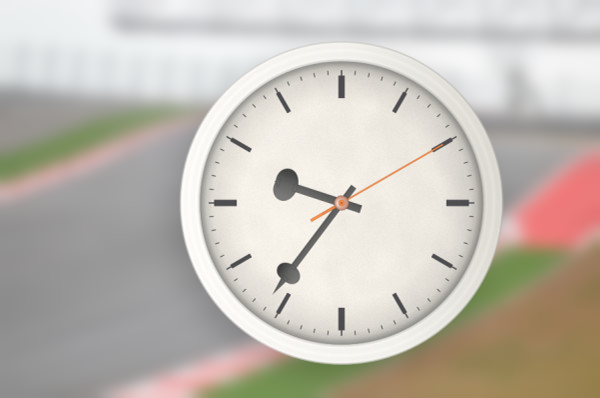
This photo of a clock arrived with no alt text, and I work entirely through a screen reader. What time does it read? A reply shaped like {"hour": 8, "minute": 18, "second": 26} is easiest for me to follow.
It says {"hour": 9, "minute": 36, "second": 10}
